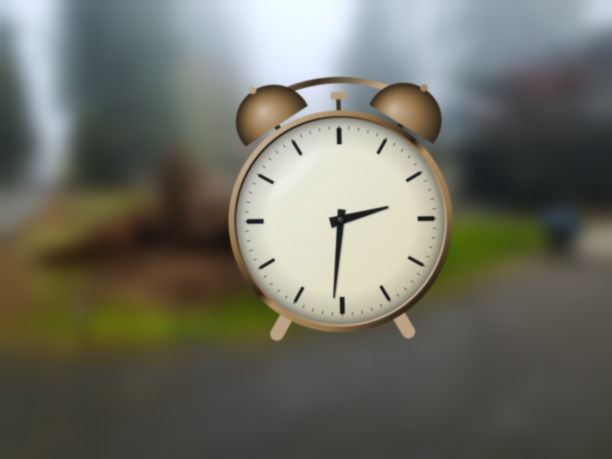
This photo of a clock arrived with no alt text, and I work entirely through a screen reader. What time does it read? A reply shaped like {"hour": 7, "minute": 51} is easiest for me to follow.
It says {"hour": 2, "minute": 31}
